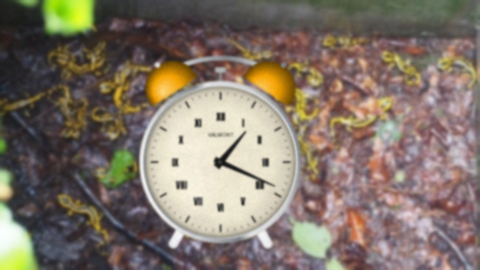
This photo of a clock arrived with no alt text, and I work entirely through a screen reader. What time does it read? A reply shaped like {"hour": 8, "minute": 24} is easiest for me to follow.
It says {"hour": 1, "minute": 19}
